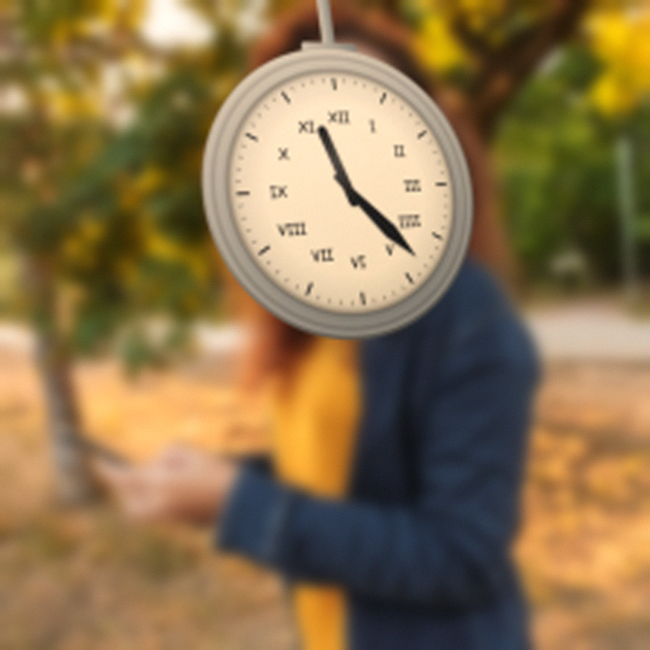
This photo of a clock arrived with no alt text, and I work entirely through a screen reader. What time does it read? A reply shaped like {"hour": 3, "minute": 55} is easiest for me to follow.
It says {"hour": 11, "minute": 23}
